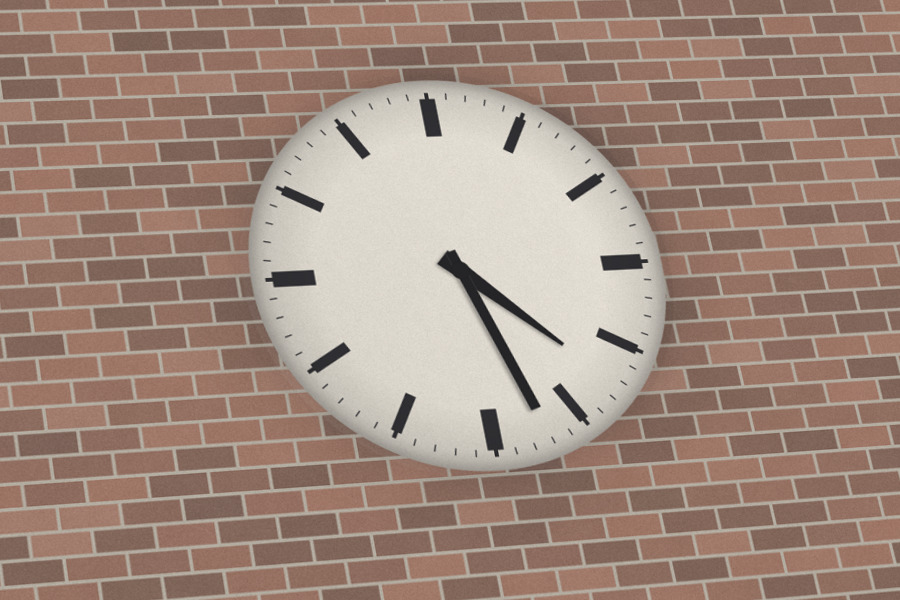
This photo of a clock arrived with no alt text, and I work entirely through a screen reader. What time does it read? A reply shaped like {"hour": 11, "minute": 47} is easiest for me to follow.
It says {"hour": 4, "minute": 27}
